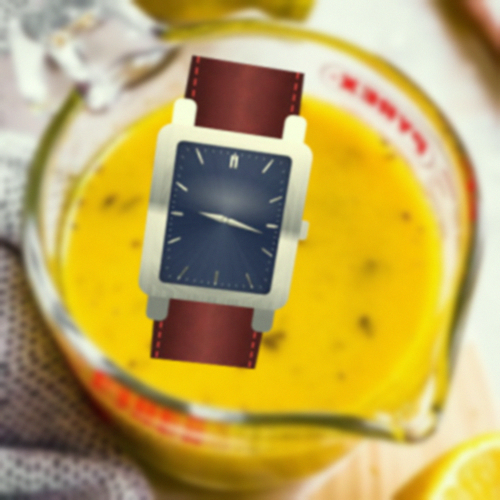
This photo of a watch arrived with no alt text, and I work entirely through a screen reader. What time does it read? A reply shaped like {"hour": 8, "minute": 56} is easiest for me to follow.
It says {"hour": 9, "minute": 17}
